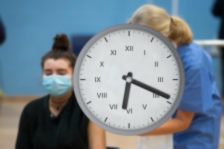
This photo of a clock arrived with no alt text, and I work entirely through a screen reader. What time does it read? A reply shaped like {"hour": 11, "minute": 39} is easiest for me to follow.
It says {"hour": 6, "minute": 19}
